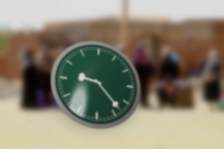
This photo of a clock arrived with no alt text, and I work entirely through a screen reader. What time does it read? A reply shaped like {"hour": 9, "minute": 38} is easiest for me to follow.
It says {"hour": 9, "minute": 23}
